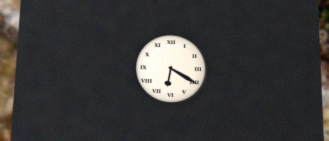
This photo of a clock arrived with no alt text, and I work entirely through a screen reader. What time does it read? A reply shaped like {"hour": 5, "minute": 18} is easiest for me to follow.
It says {"hour": 6, "minute": 20}
